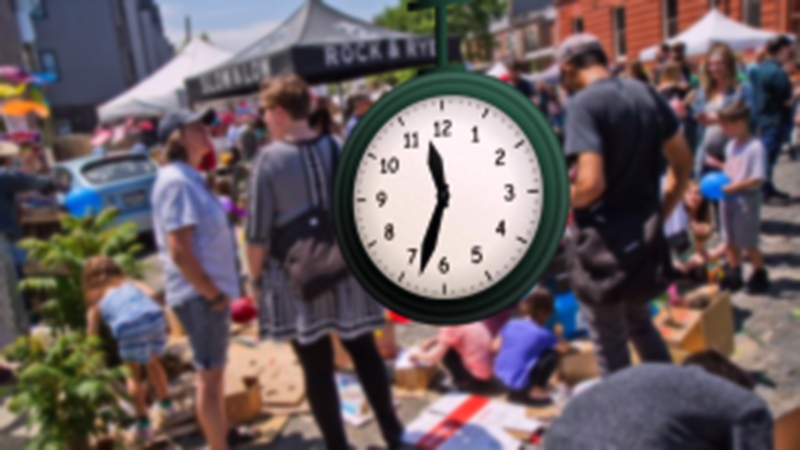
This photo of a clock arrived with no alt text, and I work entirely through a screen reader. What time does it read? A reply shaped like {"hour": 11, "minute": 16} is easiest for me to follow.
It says {"hour": 11, "minute": 33}
